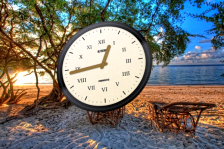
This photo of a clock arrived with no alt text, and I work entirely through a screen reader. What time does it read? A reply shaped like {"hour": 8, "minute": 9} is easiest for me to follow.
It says {"hour": 12, "minute": 44}
